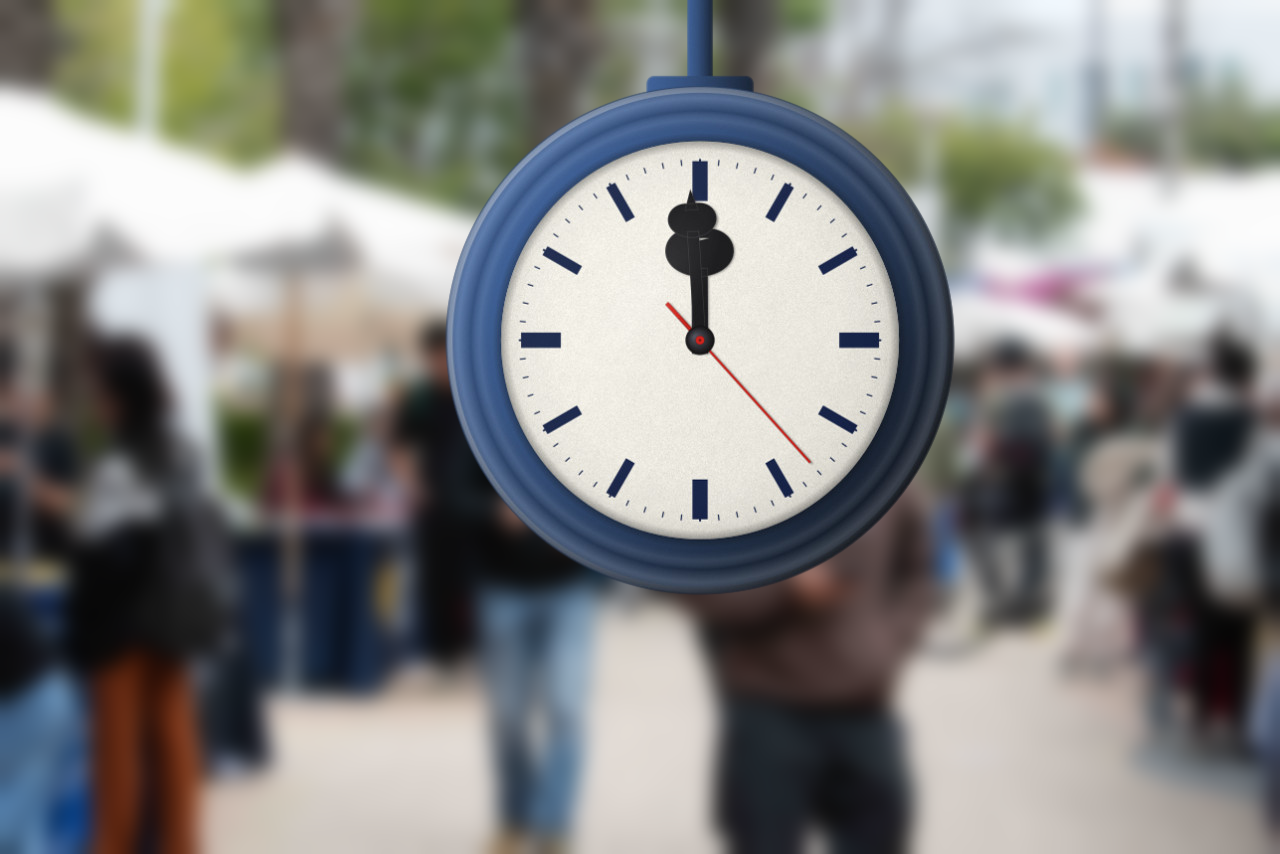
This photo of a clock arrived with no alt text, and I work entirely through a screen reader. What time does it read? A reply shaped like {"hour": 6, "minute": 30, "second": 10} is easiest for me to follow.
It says {"hour": 11, "minute": 59, "second": 23}
